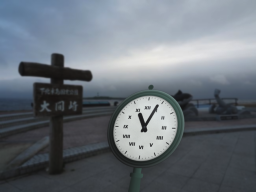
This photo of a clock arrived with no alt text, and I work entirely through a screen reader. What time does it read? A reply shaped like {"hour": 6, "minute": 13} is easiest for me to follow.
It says {"hour": 11, "minute": 4}
